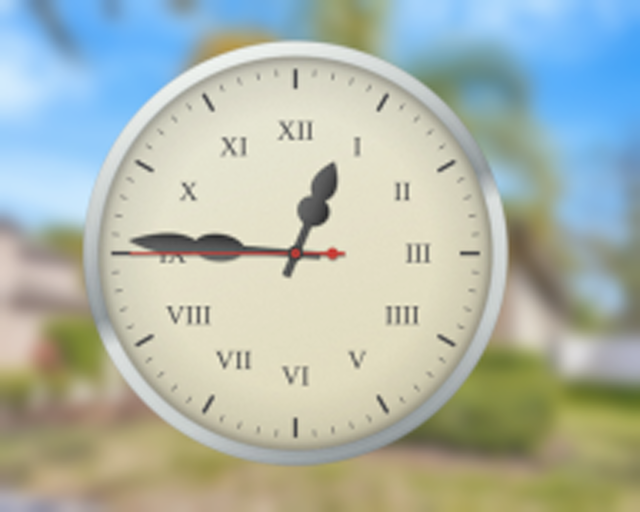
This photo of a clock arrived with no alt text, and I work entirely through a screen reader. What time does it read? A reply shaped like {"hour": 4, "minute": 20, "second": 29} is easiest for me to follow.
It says {"hour": 12, "minute": 45, "second": 45}
